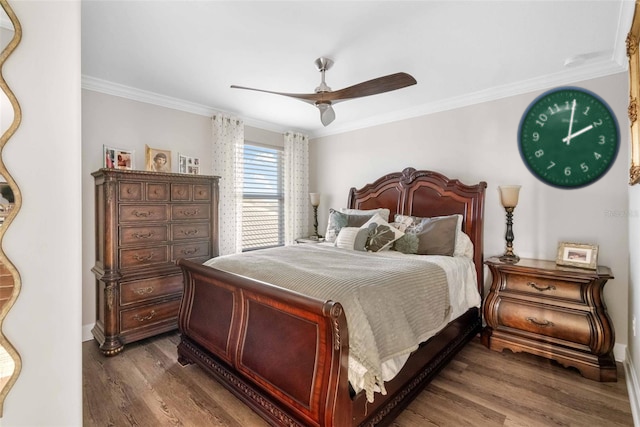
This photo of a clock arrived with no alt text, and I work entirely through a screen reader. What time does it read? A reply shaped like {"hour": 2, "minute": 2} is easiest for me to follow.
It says {"hour": 2, "minute": 1}
